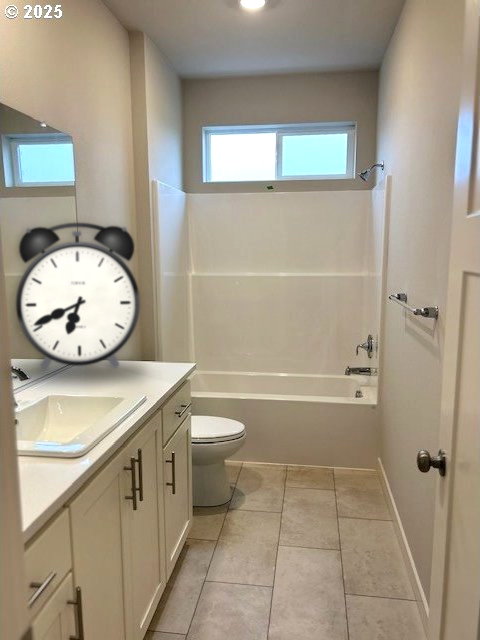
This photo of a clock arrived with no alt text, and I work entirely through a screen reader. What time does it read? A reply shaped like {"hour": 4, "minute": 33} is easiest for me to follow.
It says {"hour": 6, "minute": 41}
